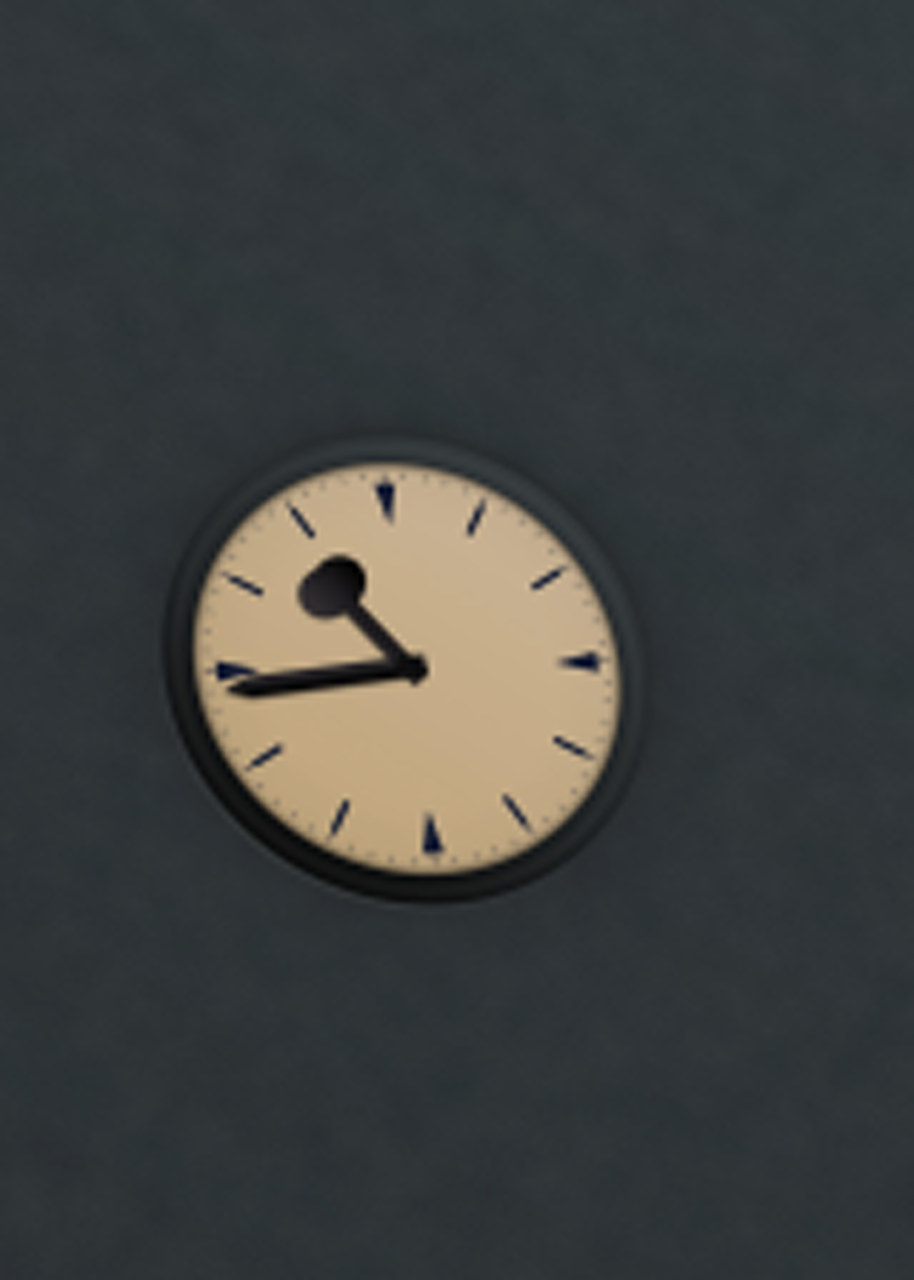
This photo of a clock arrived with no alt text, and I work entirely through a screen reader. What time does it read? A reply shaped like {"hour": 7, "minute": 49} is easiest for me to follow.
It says {"hour": 10, "minute": 44}
